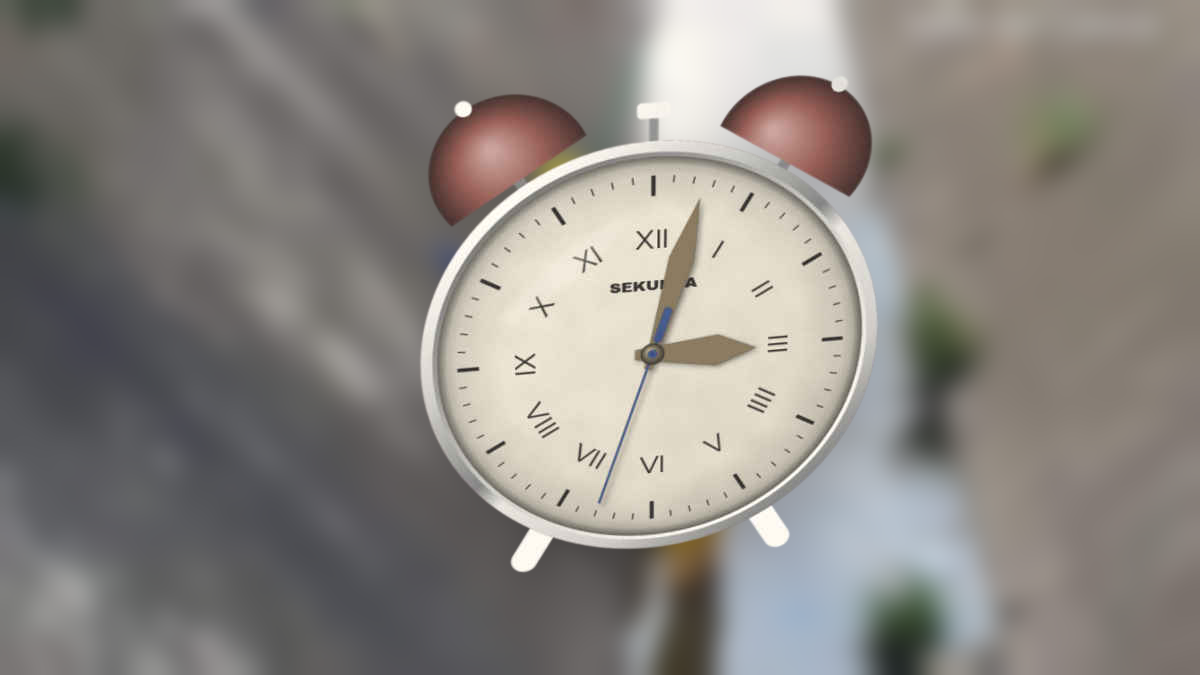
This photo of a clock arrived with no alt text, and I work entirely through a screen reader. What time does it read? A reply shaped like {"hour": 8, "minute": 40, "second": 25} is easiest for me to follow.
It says {"hour": 3, "minute": 2, "second": 33}
